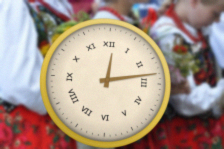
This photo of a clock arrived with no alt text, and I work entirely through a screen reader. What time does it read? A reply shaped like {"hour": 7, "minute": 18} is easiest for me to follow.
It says {"hour": 12, "minute": 13}
